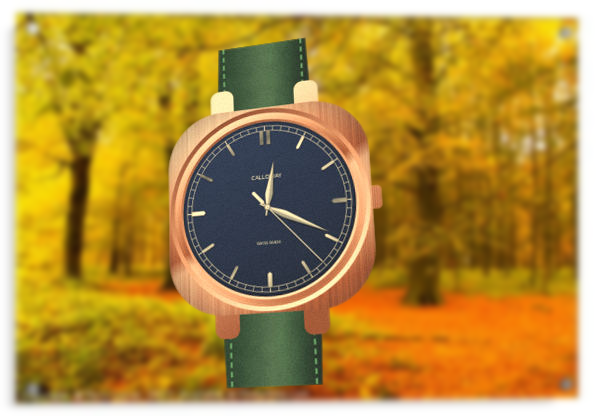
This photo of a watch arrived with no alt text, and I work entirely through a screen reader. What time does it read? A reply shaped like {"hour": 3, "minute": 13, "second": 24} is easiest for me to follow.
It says {"hour": 12, "minute": 19, "second": 23}
